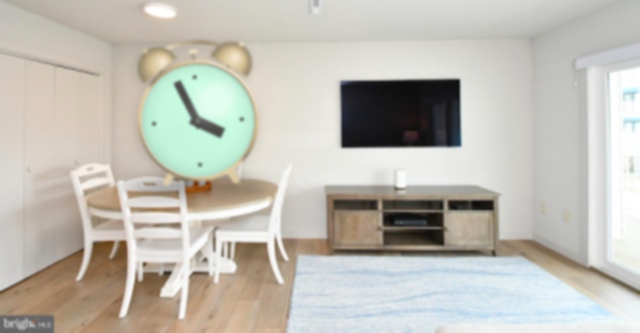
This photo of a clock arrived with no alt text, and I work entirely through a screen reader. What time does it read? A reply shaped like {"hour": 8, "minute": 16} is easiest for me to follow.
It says {"hour": 3, "minute": 56}
